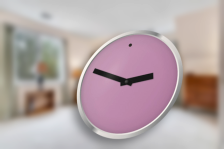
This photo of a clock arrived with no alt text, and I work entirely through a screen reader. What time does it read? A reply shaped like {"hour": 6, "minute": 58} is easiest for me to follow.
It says {"hour": 2, "minute": 49}
